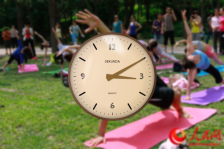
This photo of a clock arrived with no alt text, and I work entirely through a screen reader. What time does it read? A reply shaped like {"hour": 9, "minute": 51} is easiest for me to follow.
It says {"hour": 3, "minute": 10}
